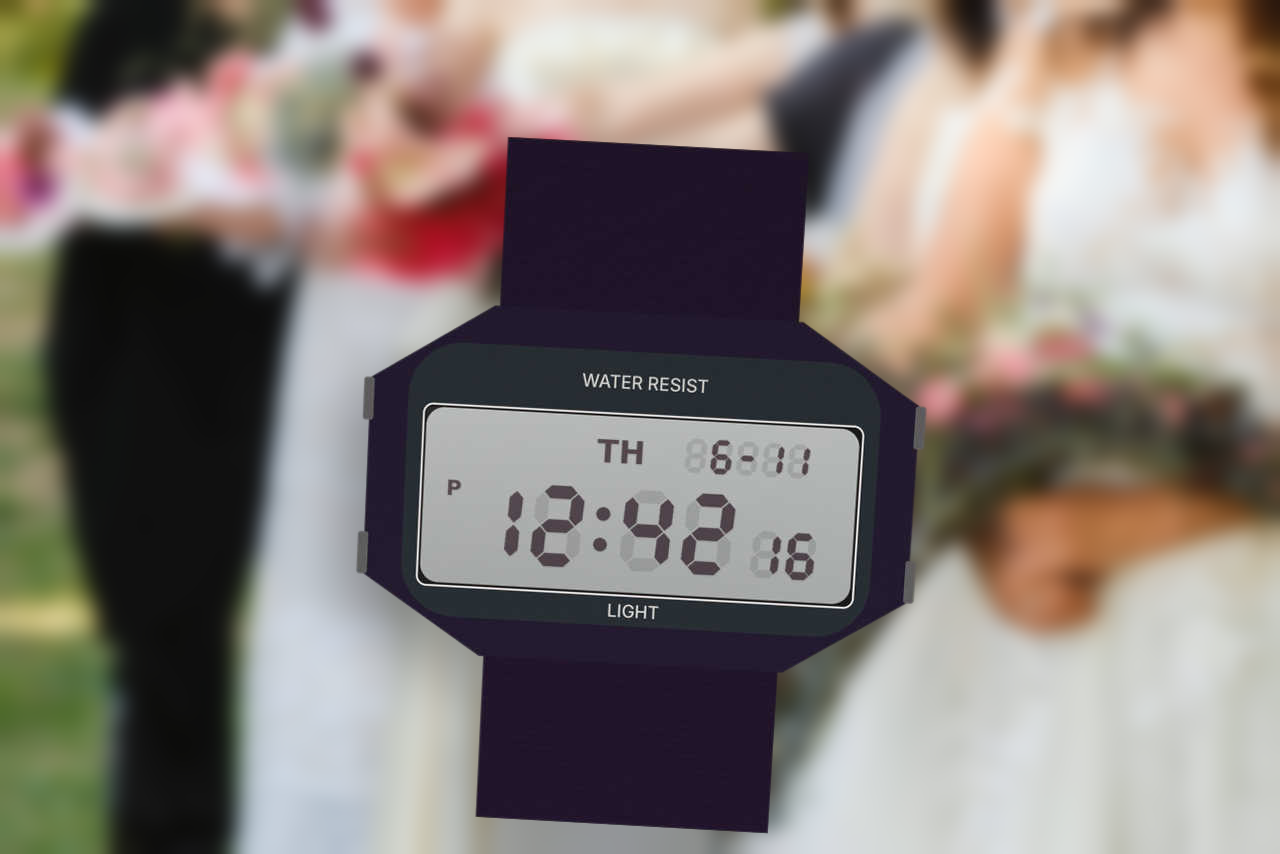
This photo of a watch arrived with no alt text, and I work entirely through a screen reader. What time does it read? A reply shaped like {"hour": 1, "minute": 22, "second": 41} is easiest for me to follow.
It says {"hour": 12, "minute": 42, "second": 16}
